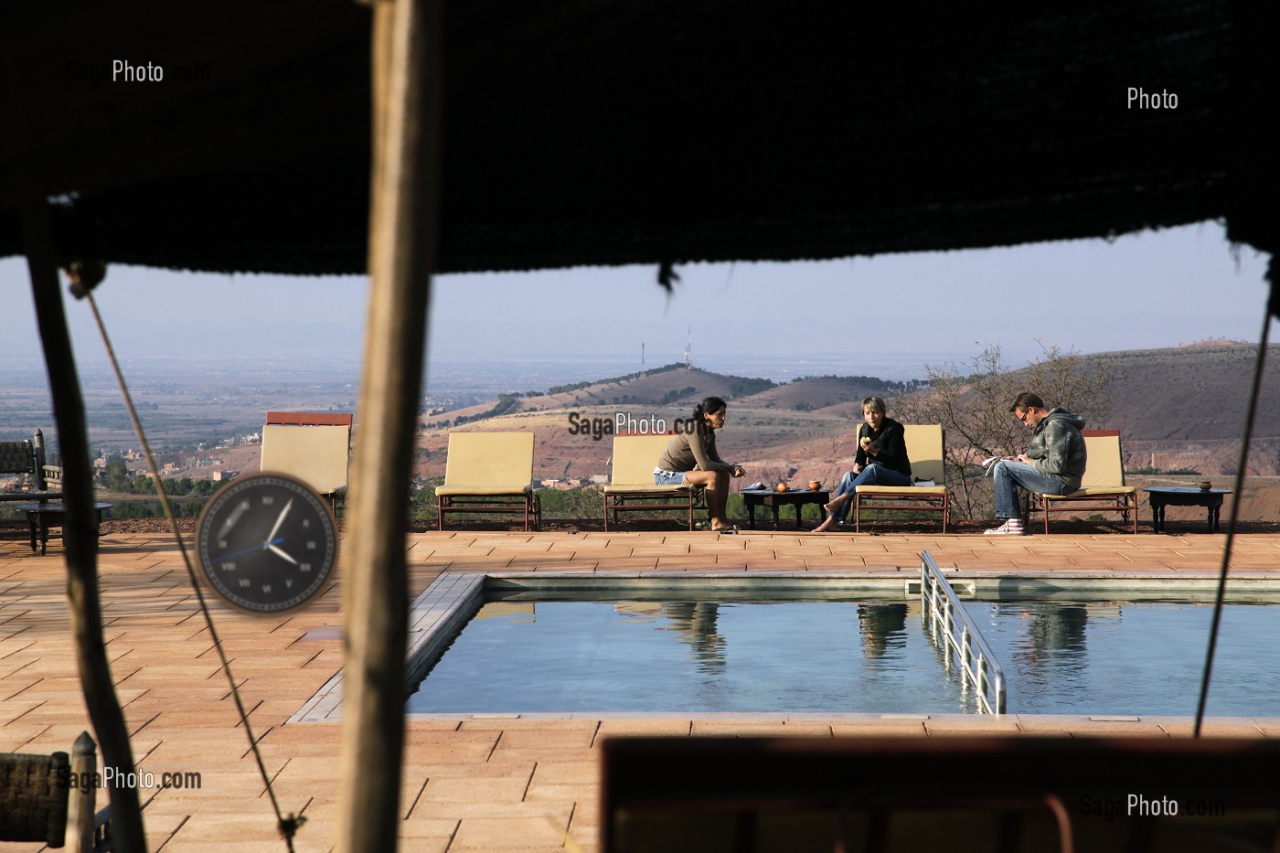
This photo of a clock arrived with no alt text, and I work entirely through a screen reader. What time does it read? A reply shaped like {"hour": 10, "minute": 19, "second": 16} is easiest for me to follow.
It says {"hour": 4, "minute": 4, "second": 42}
